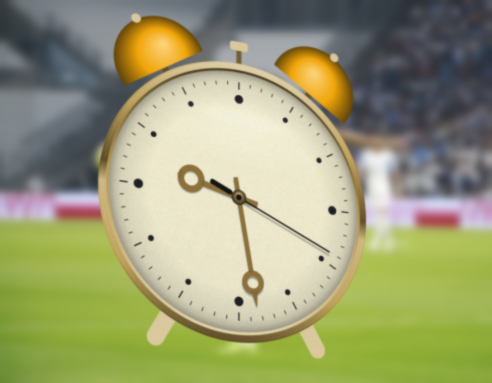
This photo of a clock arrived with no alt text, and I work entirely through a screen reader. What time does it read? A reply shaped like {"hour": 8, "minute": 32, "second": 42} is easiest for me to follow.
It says {"hour": 9, "minute": 28, "second": 19}
